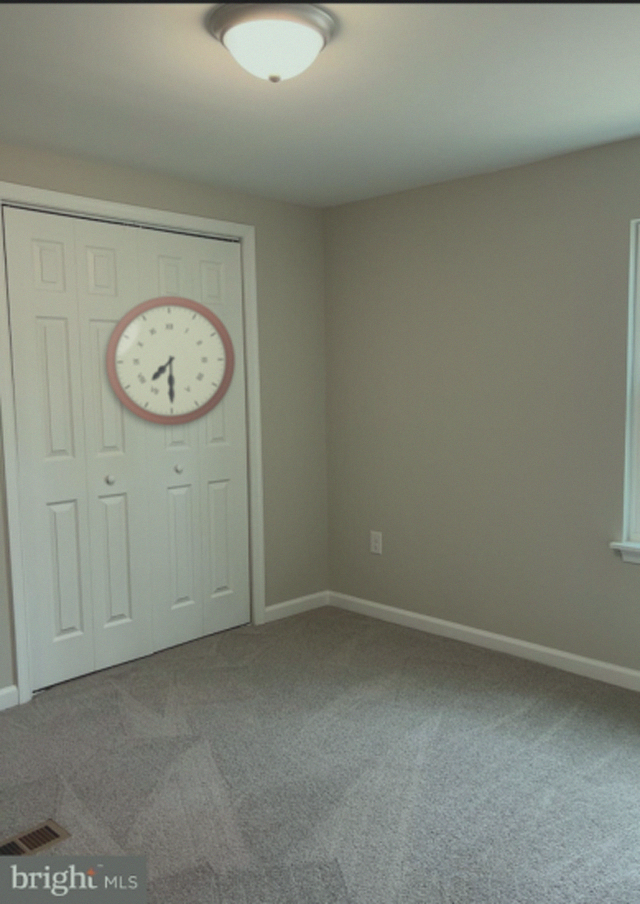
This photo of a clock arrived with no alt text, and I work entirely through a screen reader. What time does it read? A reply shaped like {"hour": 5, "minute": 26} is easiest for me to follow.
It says {"hour": 7, "minute": 30}
